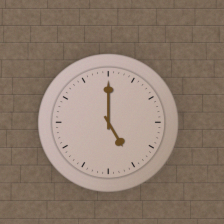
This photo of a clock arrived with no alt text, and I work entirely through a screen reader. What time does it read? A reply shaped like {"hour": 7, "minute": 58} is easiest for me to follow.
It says {"hour": 5, "minute": 0}
